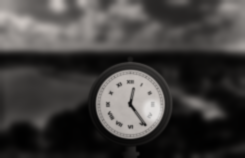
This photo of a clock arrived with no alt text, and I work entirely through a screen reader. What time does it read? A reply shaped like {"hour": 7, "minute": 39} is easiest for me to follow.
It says {"hour": 12, "minute": 24}
